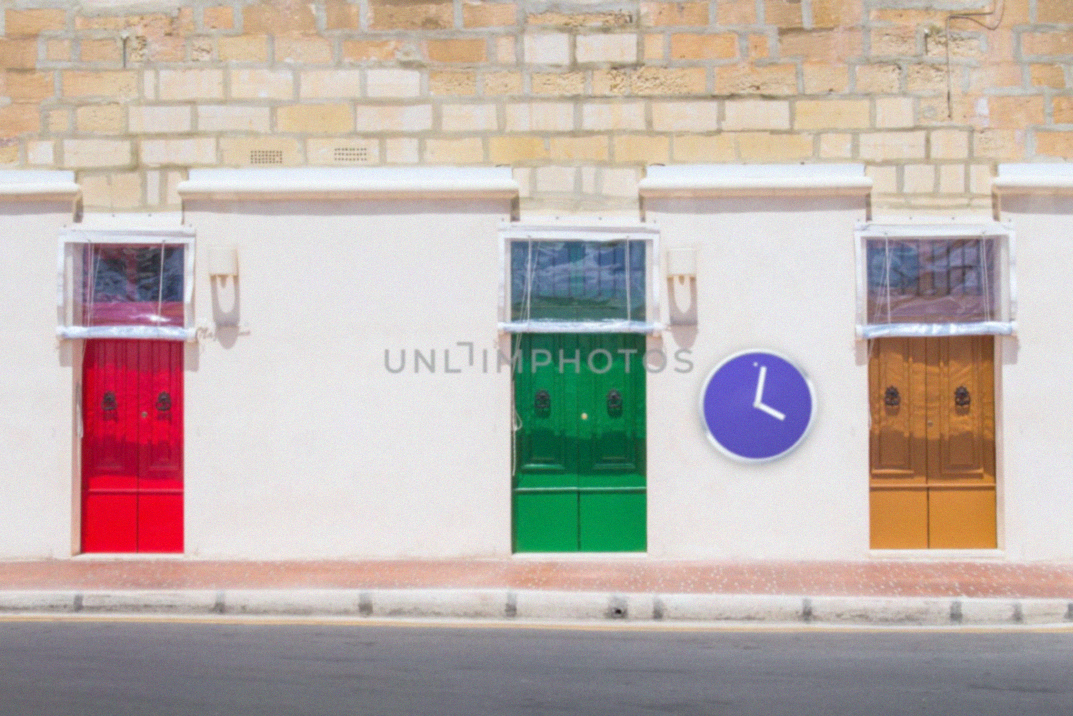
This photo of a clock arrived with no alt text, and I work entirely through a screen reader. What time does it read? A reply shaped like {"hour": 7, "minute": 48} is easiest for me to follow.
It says {"hour": 4, "minute": 2}
